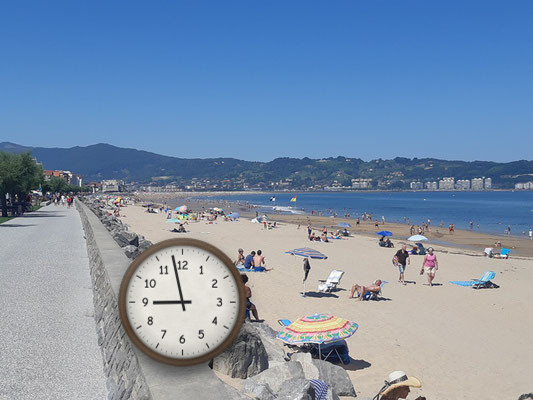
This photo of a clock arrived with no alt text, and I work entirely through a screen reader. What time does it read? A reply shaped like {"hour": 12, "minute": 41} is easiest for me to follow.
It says {"hour": 8, "minute": 58}
